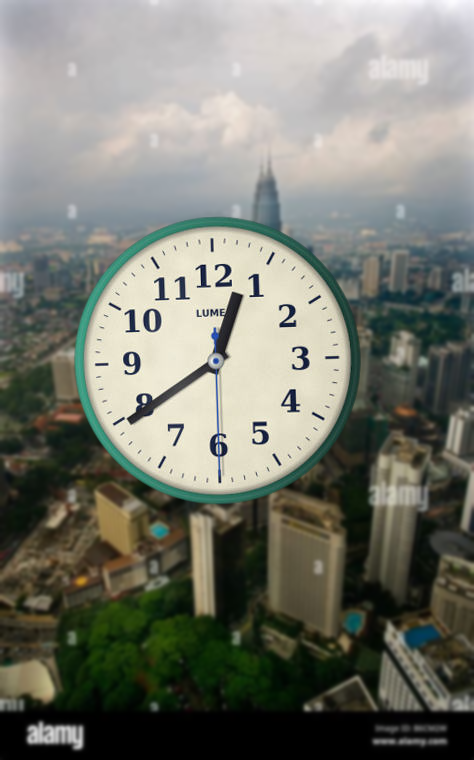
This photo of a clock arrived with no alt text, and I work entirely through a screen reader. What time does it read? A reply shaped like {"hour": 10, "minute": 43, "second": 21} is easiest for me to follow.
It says {"hour": 12, "minute": 39, "second": 30}
